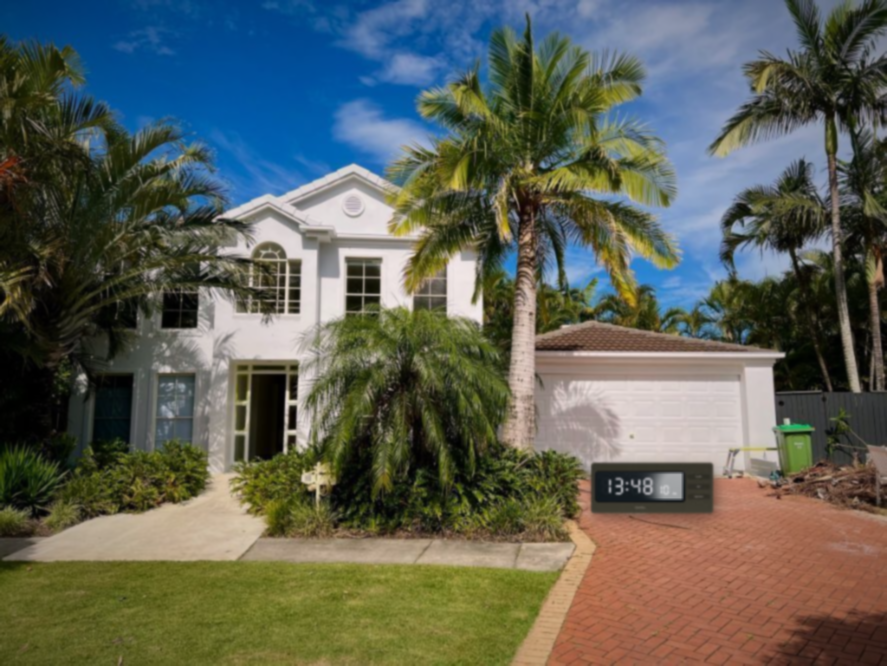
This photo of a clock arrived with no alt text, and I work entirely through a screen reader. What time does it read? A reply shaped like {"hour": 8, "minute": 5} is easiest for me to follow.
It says {"hour": 13, "minute": 48}
